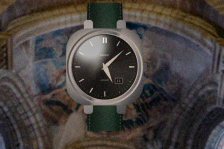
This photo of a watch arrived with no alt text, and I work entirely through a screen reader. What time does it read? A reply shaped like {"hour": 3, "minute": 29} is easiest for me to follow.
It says {"hour": 5, "minute": 8}
